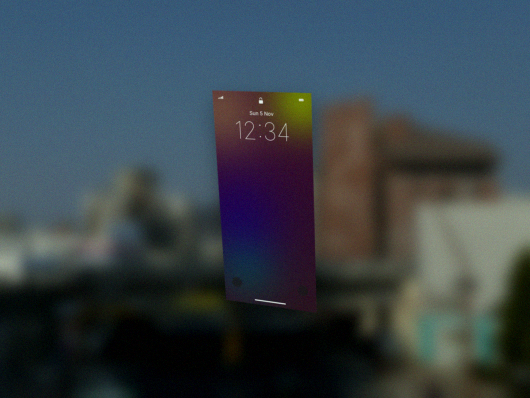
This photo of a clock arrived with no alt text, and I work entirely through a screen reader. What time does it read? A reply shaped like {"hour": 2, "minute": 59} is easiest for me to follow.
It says {"hour": 12, "minute": 34}
